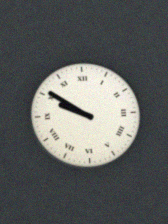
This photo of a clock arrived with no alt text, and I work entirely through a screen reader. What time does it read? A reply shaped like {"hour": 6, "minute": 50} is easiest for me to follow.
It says {"hour": 9, "minute": 51}
